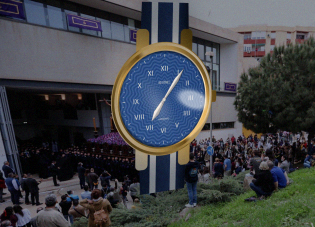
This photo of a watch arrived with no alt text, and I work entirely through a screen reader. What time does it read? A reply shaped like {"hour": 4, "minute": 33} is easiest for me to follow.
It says {"hour": 7, "minute": 6}
